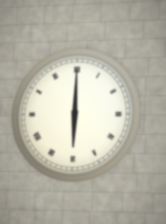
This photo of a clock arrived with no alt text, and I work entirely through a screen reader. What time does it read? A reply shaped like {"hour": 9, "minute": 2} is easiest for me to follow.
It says {"hour": 6, "minute": 0}
